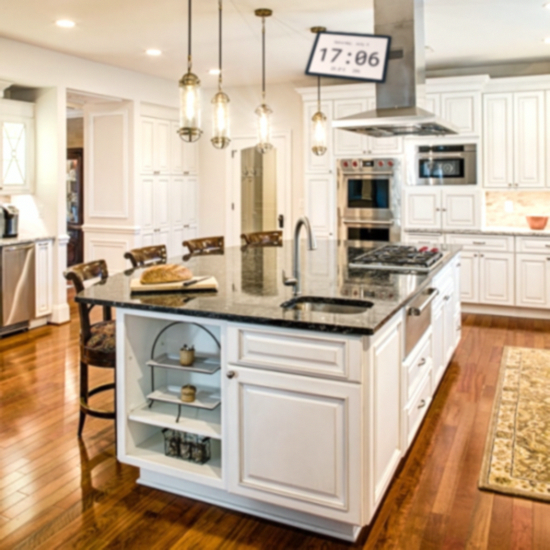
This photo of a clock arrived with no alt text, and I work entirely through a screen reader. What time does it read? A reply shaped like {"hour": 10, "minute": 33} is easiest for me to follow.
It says {"hour": 17, "minute": 6}
